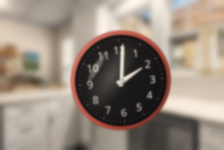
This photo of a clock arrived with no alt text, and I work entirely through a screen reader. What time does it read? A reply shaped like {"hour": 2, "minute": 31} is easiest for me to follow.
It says {"hour": 2, "minute": 1}
